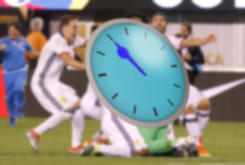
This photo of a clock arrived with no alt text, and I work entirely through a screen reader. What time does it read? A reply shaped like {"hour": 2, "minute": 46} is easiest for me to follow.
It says {"hour": 10, "minute": 55}
